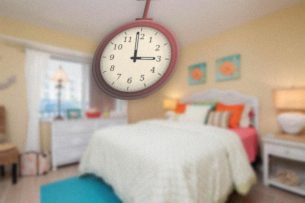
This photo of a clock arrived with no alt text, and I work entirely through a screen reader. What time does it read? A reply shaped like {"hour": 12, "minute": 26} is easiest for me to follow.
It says {"hour": 2, "minute": 59}
